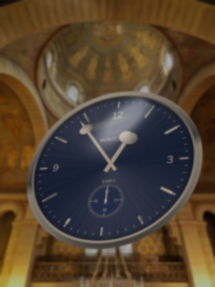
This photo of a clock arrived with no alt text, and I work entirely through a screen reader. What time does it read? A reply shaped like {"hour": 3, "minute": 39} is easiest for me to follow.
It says {"hour": 12, "minute": 54}
